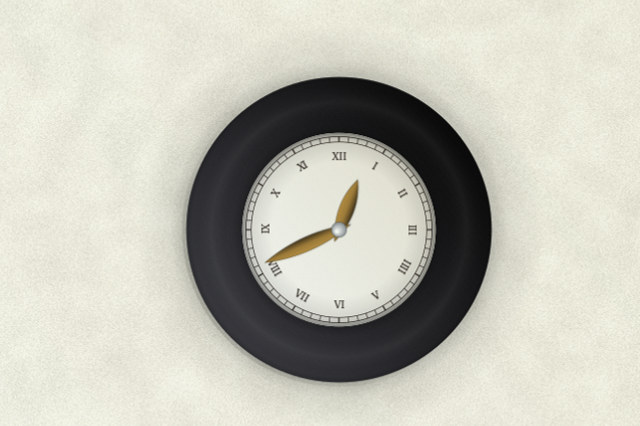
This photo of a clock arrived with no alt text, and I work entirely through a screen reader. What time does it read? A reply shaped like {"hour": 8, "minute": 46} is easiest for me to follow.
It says {"hour": 12, "minute": 41}
